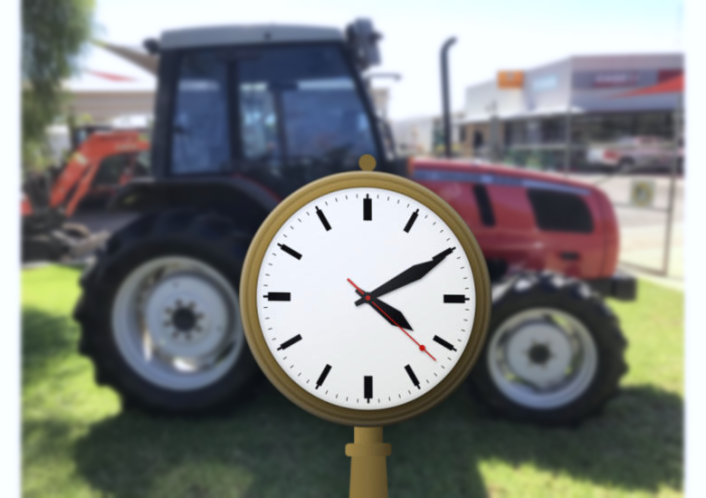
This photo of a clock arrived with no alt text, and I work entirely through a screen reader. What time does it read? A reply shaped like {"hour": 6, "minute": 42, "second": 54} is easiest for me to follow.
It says {"hour": 4, "minute": 10, "second": 22}
